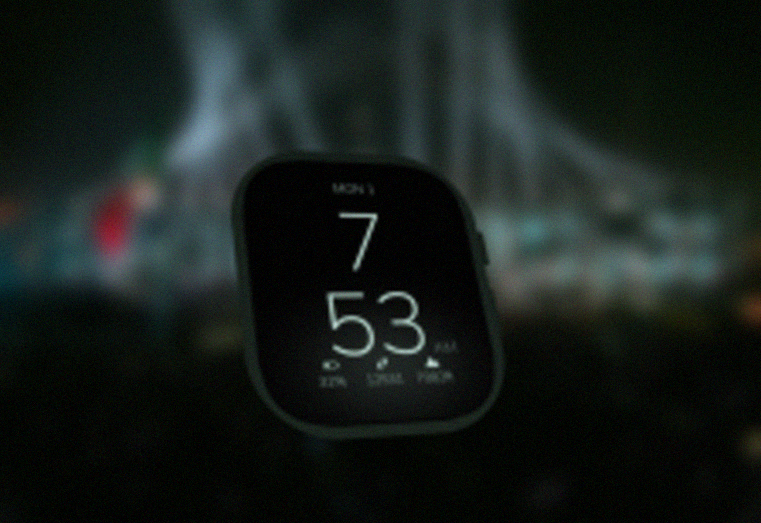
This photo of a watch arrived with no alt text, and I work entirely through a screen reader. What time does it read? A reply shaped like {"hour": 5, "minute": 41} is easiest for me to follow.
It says {"hour": 7, "minute": 53}
